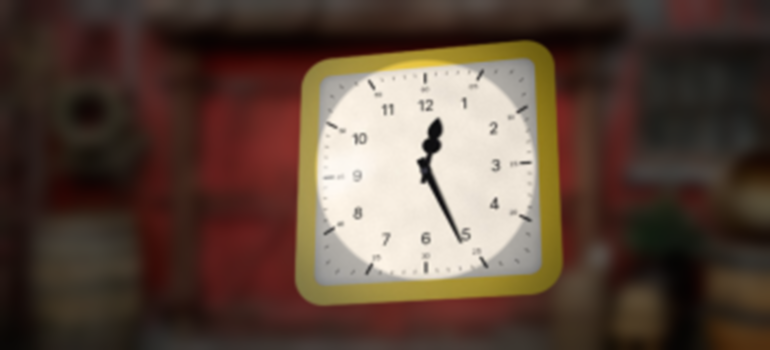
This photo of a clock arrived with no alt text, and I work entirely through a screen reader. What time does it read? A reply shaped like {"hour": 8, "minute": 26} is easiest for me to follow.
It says {"hour": 12, "minute": 26}
